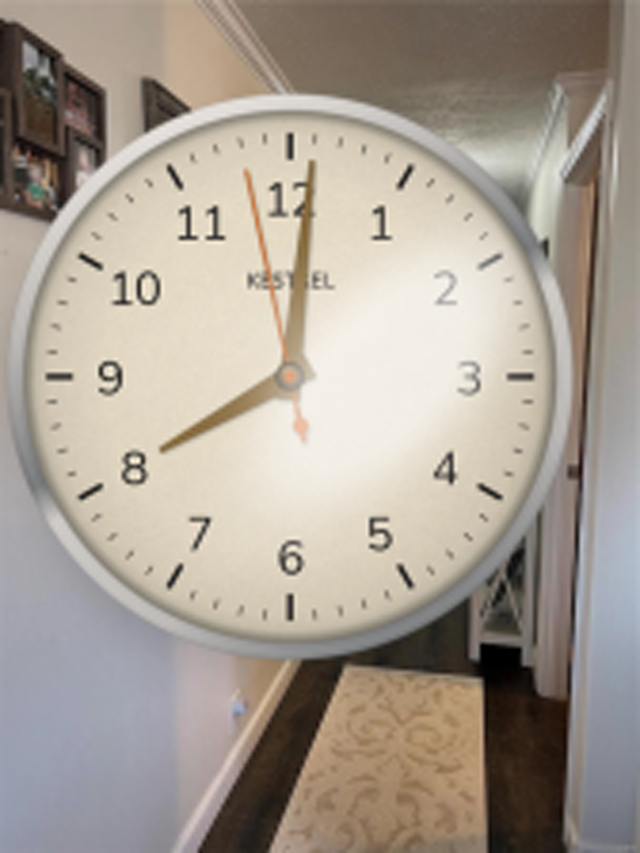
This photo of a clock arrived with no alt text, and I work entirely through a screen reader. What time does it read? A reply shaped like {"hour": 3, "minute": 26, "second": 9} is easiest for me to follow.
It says {"hour": 8, "minute": 0, "second": 58}
